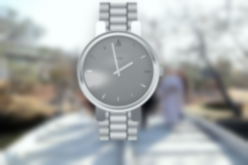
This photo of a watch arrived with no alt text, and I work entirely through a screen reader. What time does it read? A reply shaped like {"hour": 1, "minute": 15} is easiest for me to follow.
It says {"hour": 1, "minute": 58}
